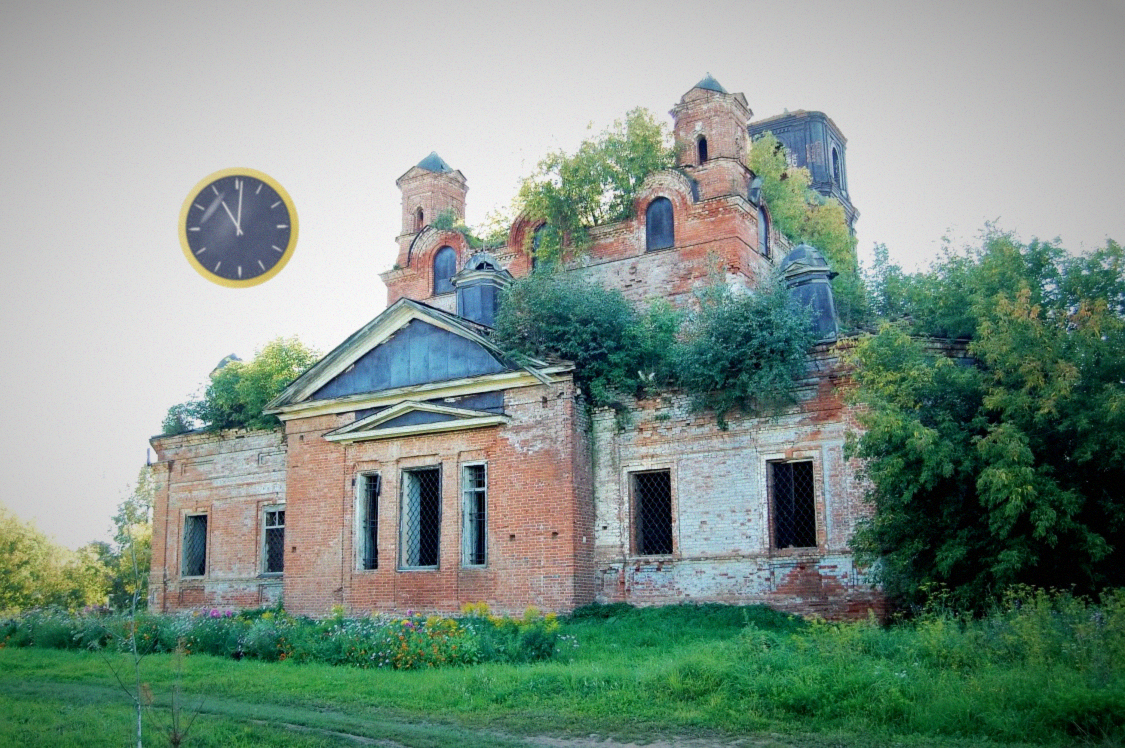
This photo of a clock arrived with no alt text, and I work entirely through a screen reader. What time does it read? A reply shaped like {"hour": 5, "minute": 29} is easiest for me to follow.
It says {"hour": 11, "minute": 1}
